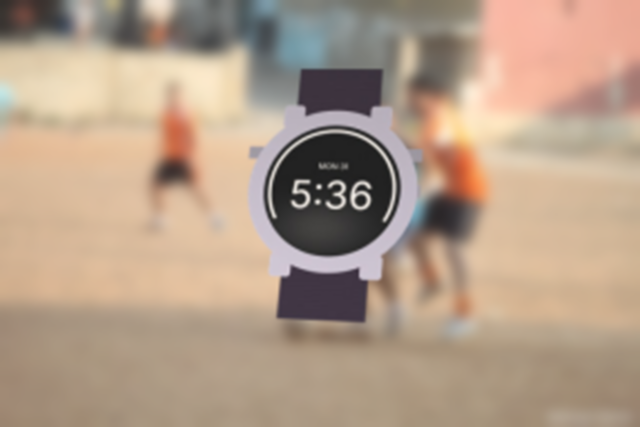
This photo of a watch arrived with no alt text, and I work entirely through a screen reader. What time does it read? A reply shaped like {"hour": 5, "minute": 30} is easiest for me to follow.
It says {"hour": 5, "minute": 36}
